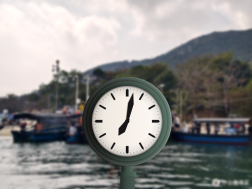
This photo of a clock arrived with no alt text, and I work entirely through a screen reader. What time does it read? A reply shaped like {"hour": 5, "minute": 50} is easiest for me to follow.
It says {"hour": 7, "minute": 2}
